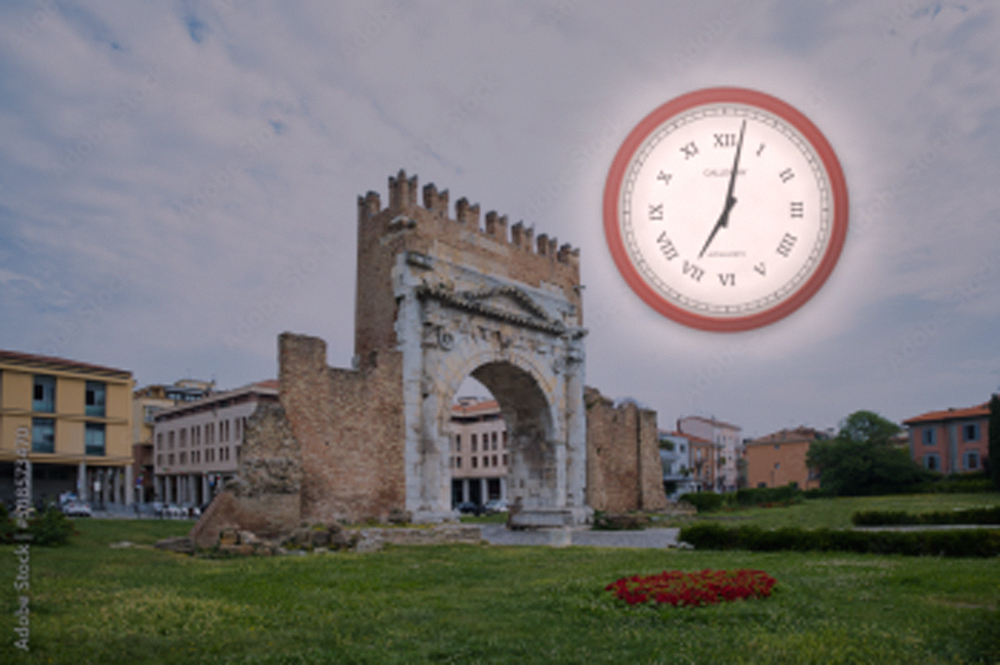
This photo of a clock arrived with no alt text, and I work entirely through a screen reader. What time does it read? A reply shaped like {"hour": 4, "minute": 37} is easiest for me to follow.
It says {"hour": 7, "minute": 2}
